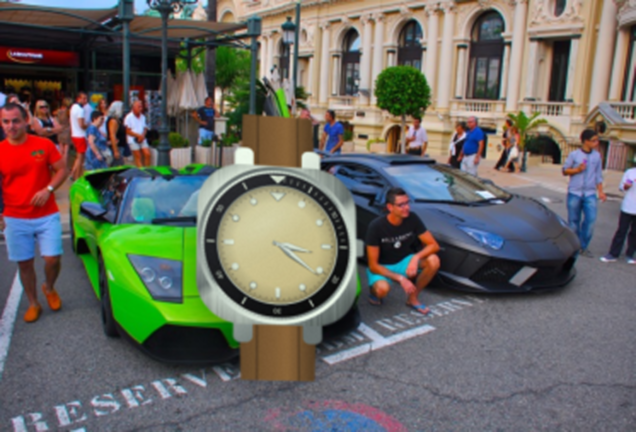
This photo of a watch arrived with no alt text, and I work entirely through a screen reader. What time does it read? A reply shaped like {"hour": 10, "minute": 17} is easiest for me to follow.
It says {"hour": 3, "minute": 21}
